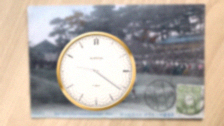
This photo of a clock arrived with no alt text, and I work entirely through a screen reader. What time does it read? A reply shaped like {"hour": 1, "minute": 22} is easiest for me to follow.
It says {"hour": 9, "minute": 21}
